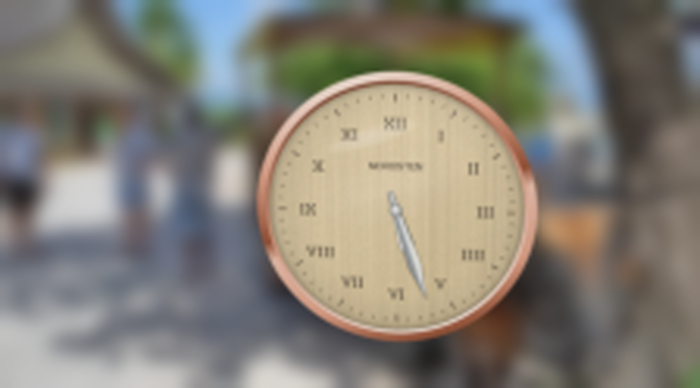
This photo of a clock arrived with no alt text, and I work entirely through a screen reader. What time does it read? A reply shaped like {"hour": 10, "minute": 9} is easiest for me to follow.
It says {"hour": 5, "minute": 27}
